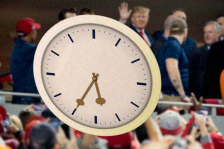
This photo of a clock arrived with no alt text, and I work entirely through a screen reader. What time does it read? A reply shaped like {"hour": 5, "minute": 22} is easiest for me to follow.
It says {"hour": 5, "minute": 35}
